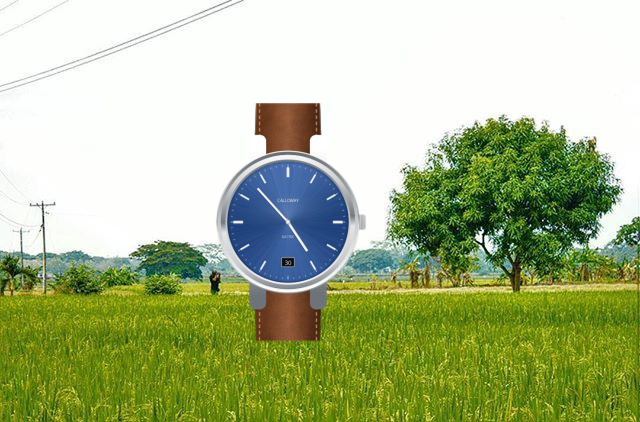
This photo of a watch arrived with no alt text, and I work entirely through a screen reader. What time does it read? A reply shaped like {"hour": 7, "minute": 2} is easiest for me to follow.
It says {"hour": 4, "minute": 53}
